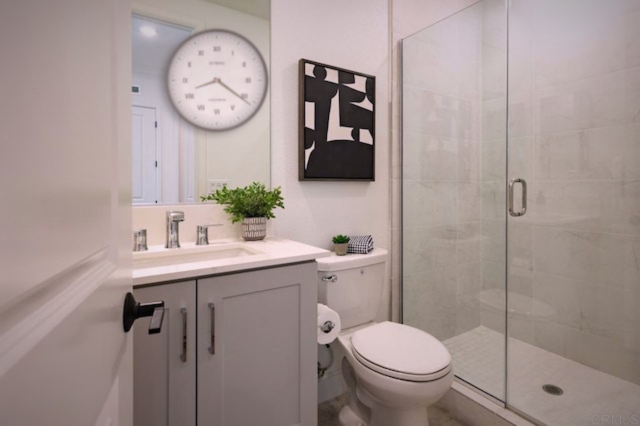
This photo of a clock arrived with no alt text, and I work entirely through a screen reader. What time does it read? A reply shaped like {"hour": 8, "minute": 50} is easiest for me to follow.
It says {"hour": 8, "minute": 21}
